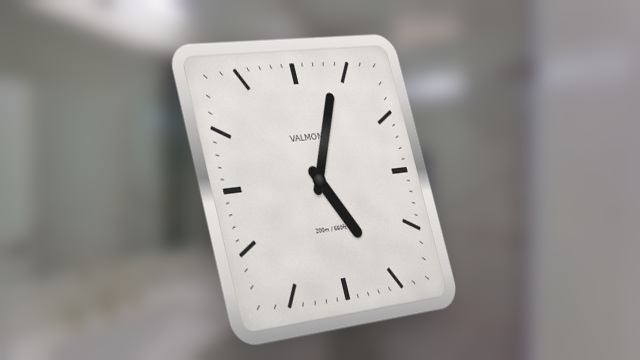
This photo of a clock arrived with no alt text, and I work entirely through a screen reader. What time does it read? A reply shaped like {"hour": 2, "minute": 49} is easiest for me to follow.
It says {"hour": 5, "minute": 4}
